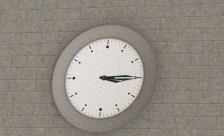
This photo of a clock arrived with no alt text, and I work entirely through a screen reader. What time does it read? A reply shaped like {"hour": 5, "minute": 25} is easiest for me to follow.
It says {"hour": 3, "minute": 15}
